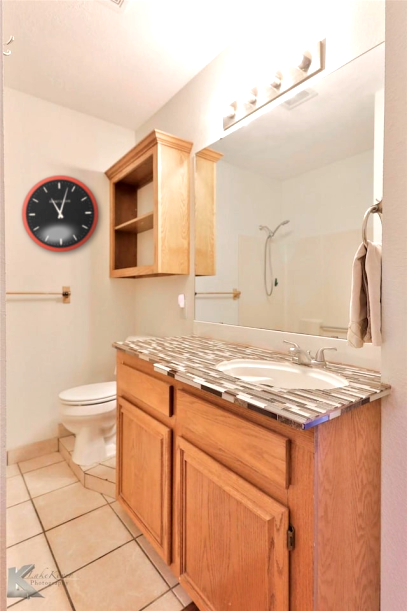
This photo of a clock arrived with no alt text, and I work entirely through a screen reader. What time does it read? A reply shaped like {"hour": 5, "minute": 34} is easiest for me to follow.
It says {"hour": 11, "minute": 3}
